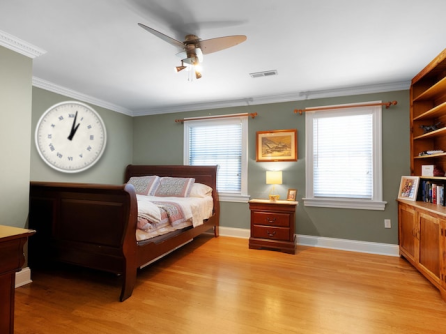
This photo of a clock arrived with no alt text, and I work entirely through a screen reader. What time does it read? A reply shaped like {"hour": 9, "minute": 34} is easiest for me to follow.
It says {"hour": 1, "minute": 2}
